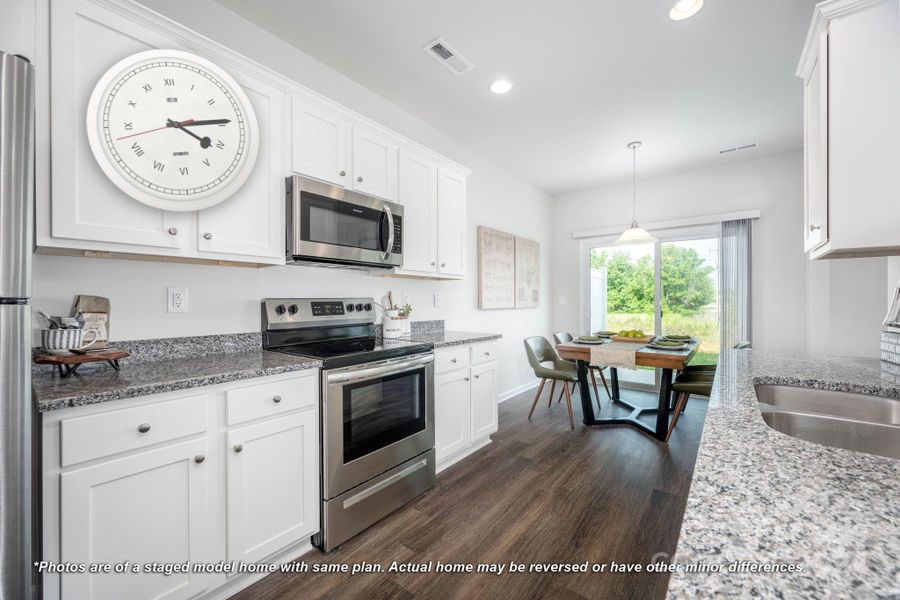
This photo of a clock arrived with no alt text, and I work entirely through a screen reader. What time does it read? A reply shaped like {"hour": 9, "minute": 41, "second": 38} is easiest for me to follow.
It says {"hour": 4, "minute": 14, "second": 43}
